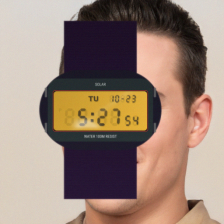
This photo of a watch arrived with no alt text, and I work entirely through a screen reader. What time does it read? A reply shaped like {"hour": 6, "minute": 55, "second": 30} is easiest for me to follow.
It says {"hour": 5, "minute": 27, "second": 54}
